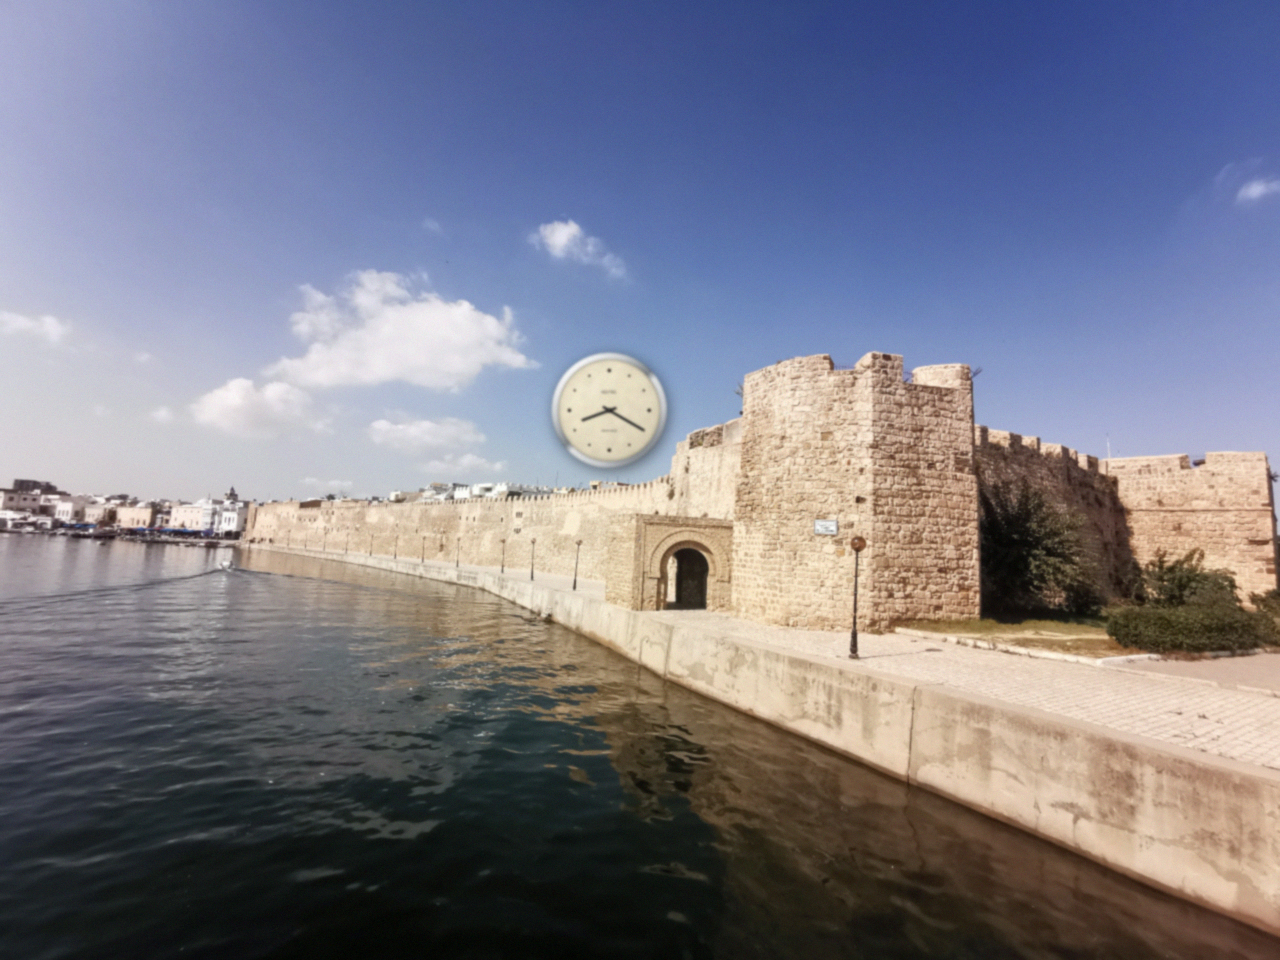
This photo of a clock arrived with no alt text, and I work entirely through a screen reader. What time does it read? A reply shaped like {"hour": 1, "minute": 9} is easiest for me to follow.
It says {"hour": 8, "minute": 20}
